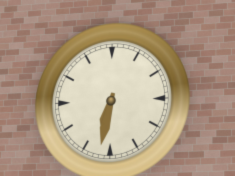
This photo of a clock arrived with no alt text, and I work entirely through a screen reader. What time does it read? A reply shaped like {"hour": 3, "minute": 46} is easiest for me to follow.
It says {"hour": 6, "minute": 32}
